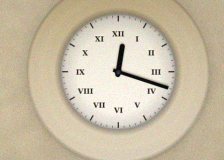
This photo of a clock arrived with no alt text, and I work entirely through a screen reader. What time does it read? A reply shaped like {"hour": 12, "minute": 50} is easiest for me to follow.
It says {"hour": 12, "minute": 18}
